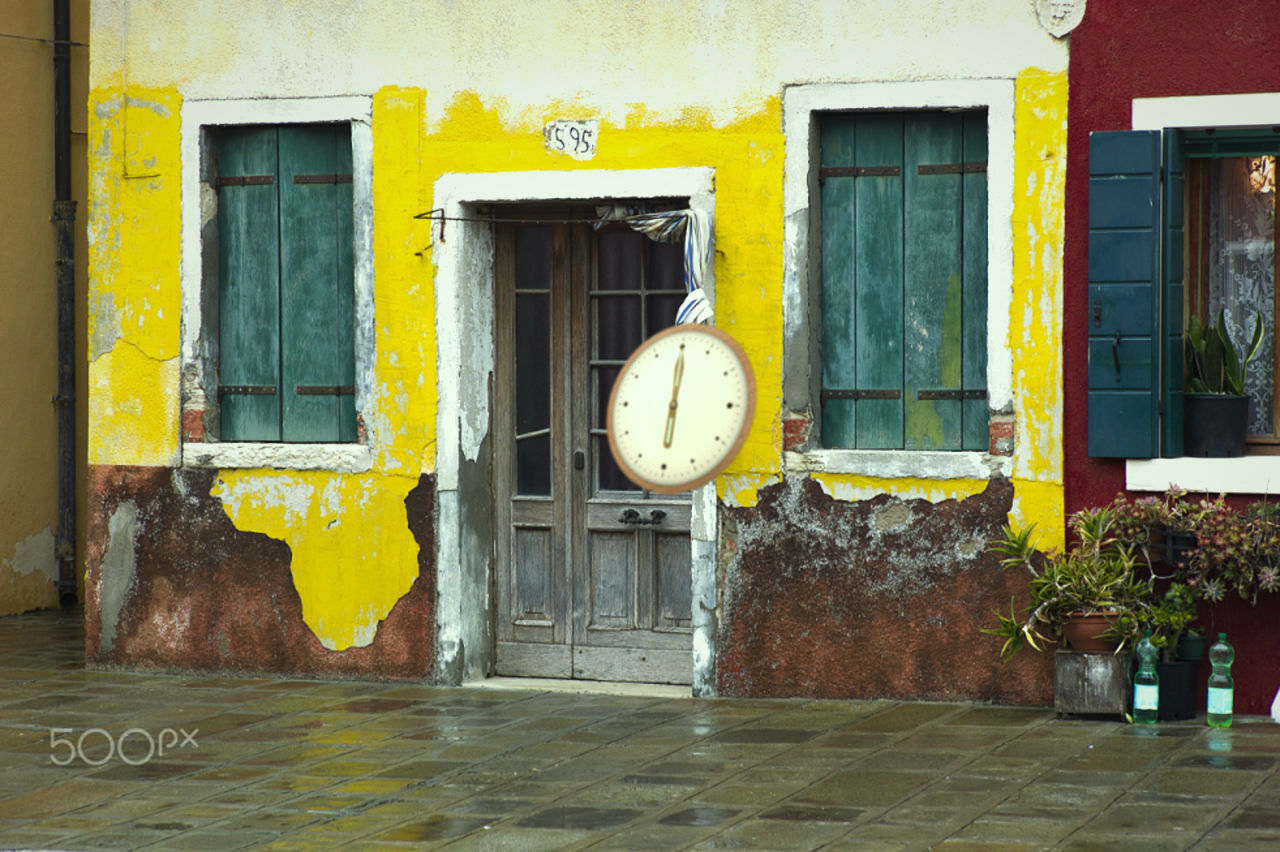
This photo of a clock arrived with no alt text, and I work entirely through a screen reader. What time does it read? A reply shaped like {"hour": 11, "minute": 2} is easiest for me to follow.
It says {"hour": 6, "minute": 0}
